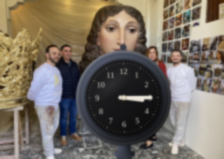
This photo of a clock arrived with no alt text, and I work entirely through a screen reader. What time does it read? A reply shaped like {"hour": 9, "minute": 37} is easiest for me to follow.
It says {"hour": 3, "minute": 15}
